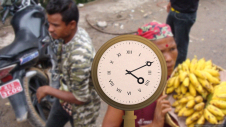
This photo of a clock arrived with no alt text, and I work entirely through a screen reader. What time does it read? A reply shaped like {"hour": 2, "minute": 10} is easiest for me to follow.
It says {"hour": 4, "minute": 11}
